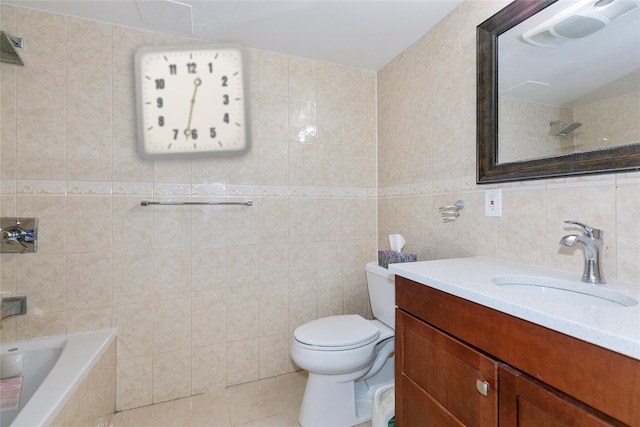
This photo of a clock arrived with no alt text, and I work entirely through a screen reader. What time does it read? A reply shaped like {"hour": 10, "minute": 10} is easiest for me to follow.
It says {"hour": 12, "minute": 32}
